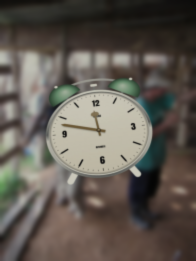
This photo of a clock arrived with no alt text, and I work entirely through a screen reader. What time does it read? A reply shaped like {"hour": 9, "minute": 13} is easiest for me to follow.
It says {"hour": 11, "minute": 48}
